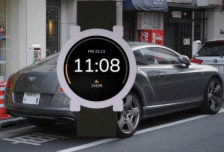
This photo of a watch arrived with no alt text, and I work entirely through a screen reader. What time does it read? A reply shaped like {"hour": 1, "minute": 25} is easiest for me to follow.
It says {"hour": 11, "minute": 8}
